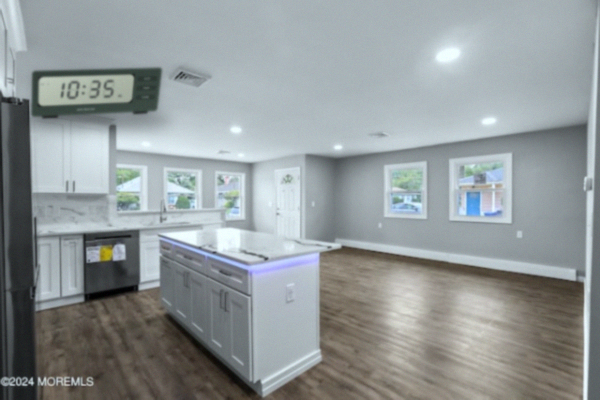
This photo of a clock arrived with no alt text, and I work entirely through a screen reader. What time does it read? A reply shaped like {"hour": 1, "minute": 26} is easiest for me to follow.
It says {"hour": 10, "minute": 35}
